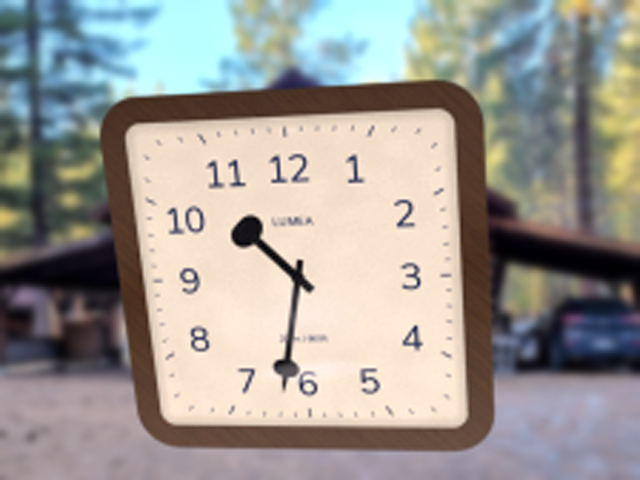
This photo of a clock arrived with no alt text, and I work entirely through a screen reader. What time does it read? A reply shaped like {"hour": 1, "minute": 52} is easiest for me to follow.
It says {"hour": 10, "minute": 32}
